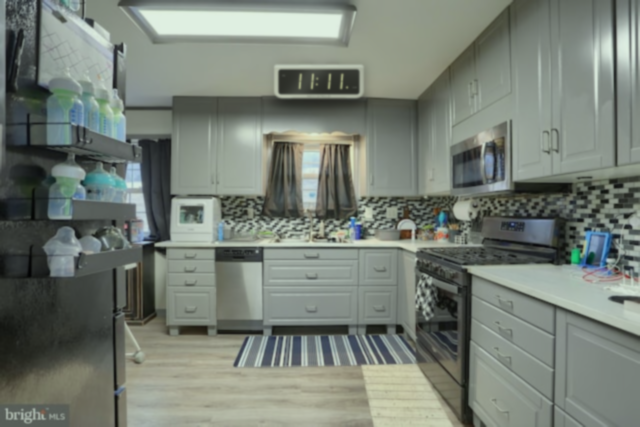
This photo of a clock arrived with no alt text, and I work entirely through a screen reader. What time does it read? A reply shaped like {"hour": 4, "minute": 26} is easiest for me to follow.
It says {"hour": 11, "minute": 11}
